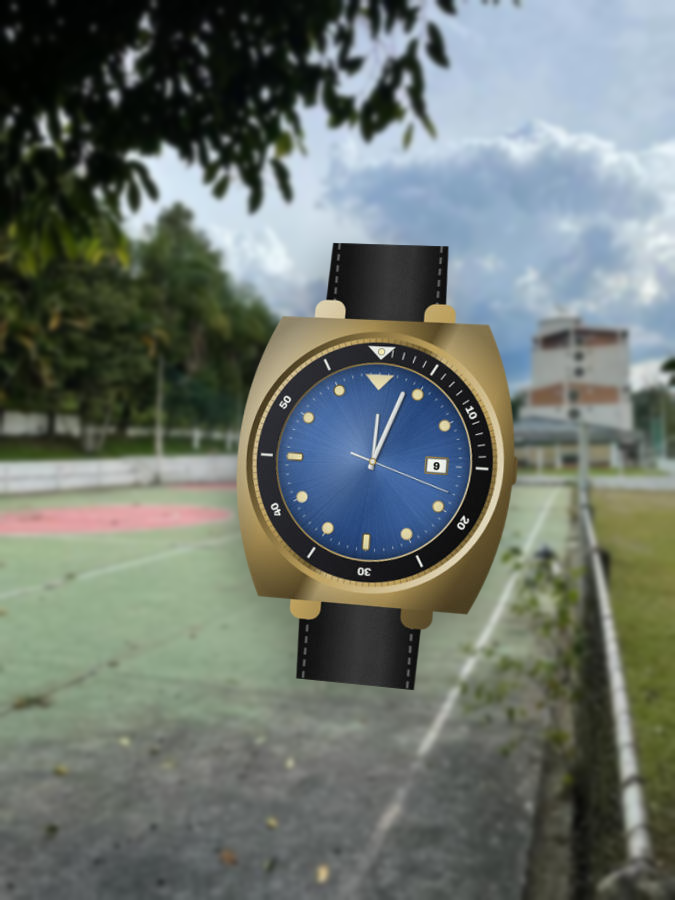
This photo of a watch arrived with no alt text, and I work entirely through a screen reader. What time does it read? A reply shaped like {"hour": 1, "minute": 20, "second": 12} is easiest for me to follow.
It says {"hour": 12, "minute": 3, "second": 18}
